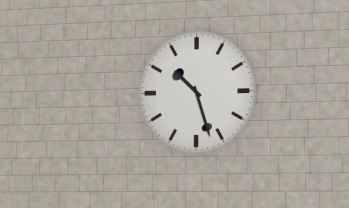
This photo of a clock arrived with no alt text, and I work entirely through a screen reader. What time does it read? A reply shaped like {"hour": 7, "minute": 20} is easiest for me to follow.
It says {"hour": 10, "minute": 27}
